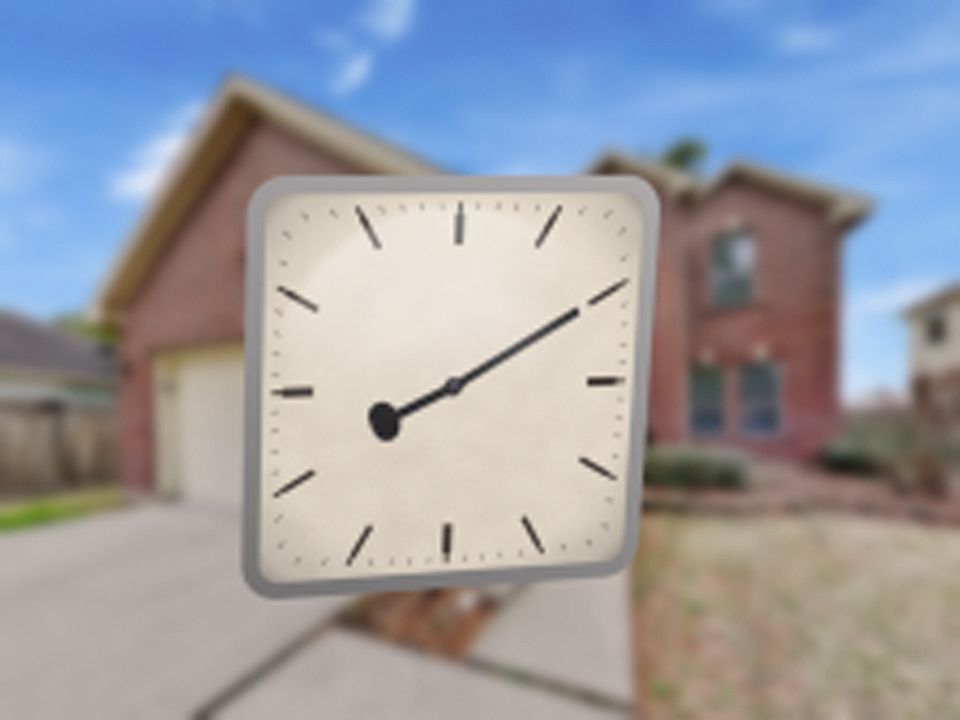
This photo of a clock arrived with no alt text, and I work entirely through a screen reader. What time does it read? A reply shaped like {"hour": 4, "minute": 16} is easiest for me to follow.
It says {"hour": 8, "minute": 10}
